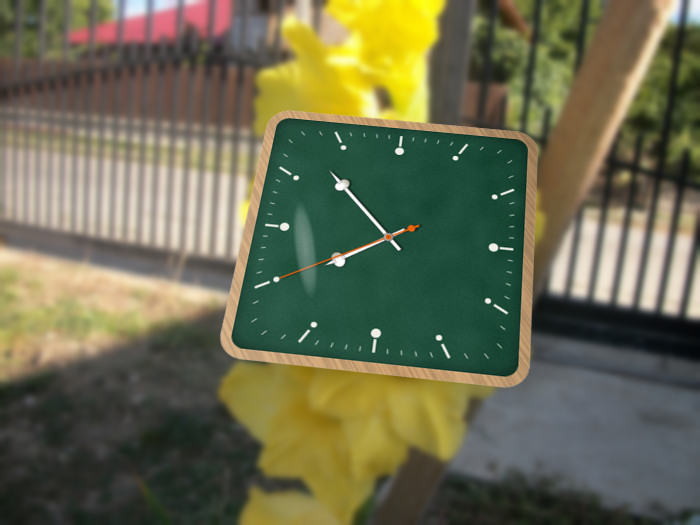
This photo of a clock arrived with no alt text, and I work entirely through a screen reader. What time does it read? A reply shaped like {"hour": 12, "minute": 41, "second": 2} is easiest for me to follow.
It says {"hour": 7, "minute": 52, "second": 40}
